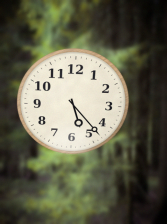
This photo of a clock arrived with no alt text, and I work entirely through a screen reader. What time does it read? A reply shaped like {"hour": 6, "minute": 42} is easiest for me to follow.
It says {"hour": 5, "minute": 23}
